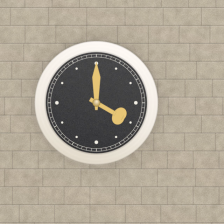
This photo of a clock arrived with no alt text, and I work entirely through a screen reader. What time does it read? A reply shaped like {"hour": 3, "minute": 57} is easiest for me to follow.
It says {"hour": 4, "minute": 0}
